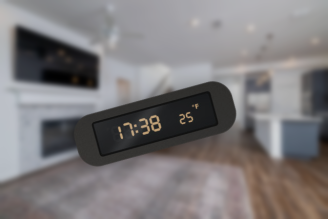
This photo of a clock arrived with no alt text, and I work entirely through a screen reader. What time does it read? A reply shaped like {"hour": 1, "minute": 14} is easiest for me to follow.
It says {"hour": 17, "minute": 38}
